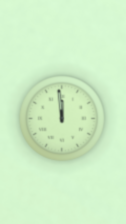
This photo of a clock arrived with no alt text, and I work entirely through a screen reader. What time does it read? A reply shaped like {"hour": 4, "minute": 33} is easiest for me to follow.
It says {"hour": 11, "minute": 59}
